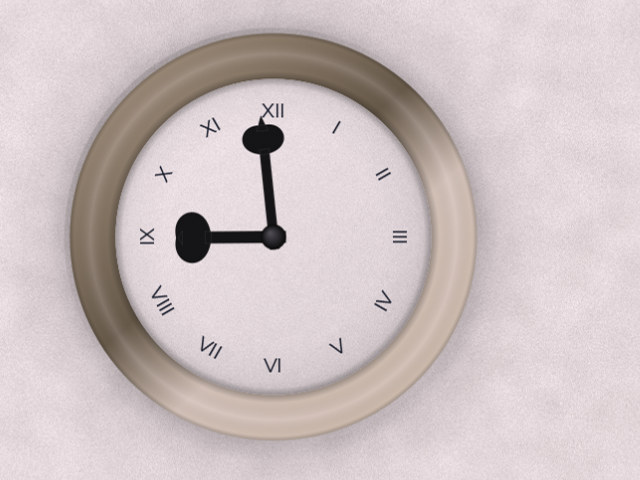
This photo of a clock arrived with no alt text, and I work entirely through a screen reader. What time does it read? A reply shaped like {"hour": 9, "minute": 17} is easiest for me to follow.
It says {"hour": 8, "minute": 59}
